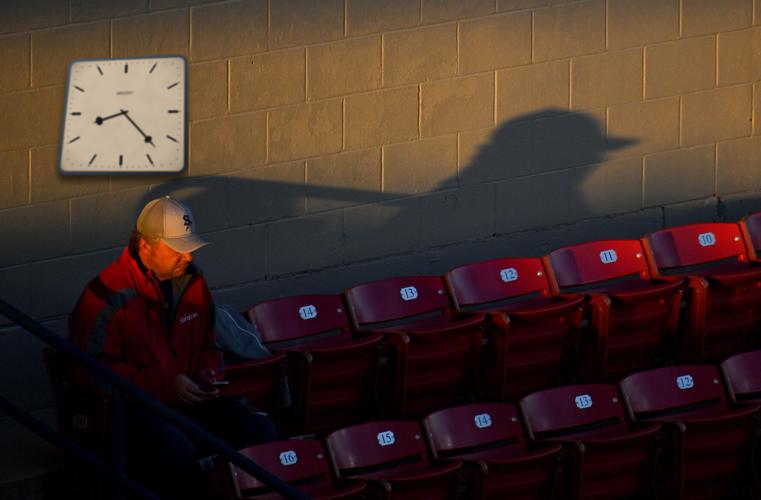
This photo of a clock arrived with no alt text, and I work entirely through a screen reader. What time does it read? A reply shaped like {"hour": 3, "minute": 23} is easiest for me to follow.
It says {"hour": 8, "minute": 23}
